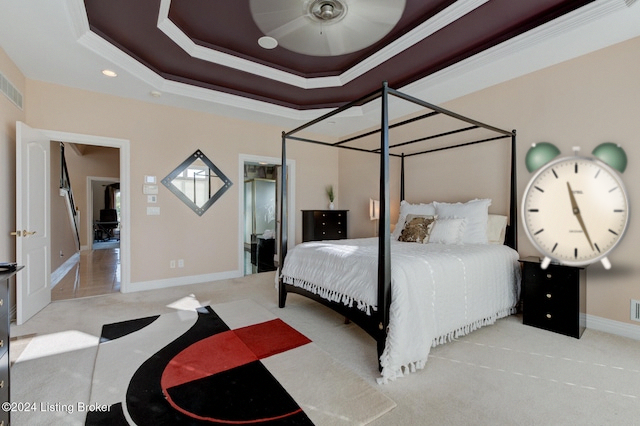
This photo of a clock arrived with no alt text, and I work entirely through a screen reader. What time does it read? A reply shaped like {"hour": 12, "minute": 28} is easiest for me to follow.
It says {"hour": 11, "minute": 26}
